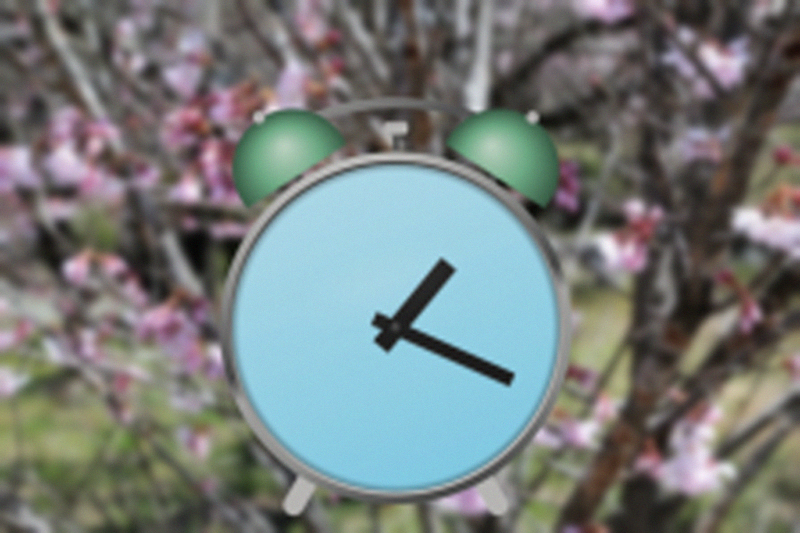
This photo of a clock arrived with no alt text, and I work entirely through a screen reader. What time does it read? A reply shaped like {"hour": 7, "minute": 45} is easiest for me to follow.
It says {"hour": 1, "minute": 19}
